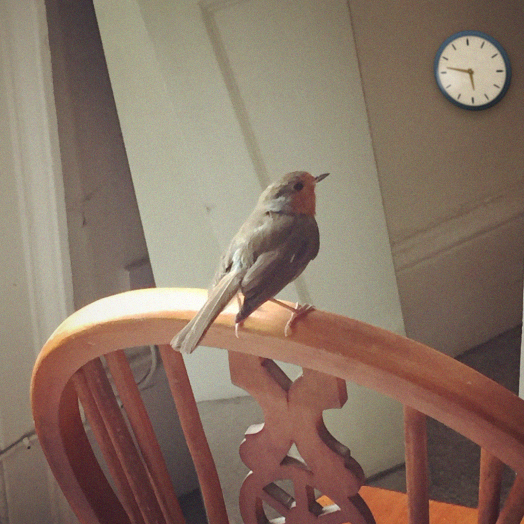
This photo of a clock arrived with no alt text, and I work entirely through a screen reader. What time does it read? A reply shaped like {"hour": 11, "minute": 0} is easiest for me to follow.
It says {"hour": 5, "minute": 47}
